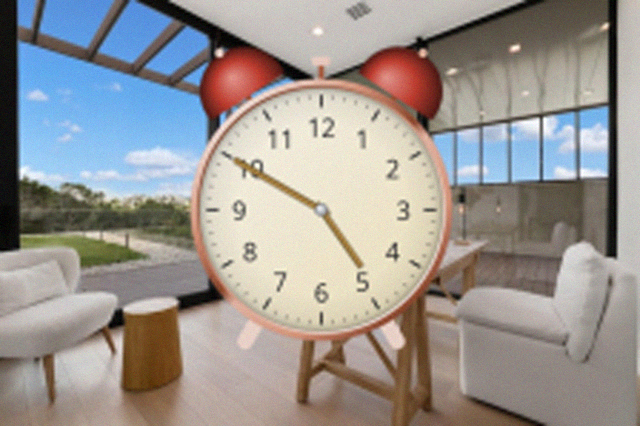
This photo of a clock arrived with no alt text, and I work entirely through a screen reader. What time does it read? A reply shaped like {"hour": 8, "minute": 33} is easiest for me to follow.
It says {"hour": 4, "minute": 50}
